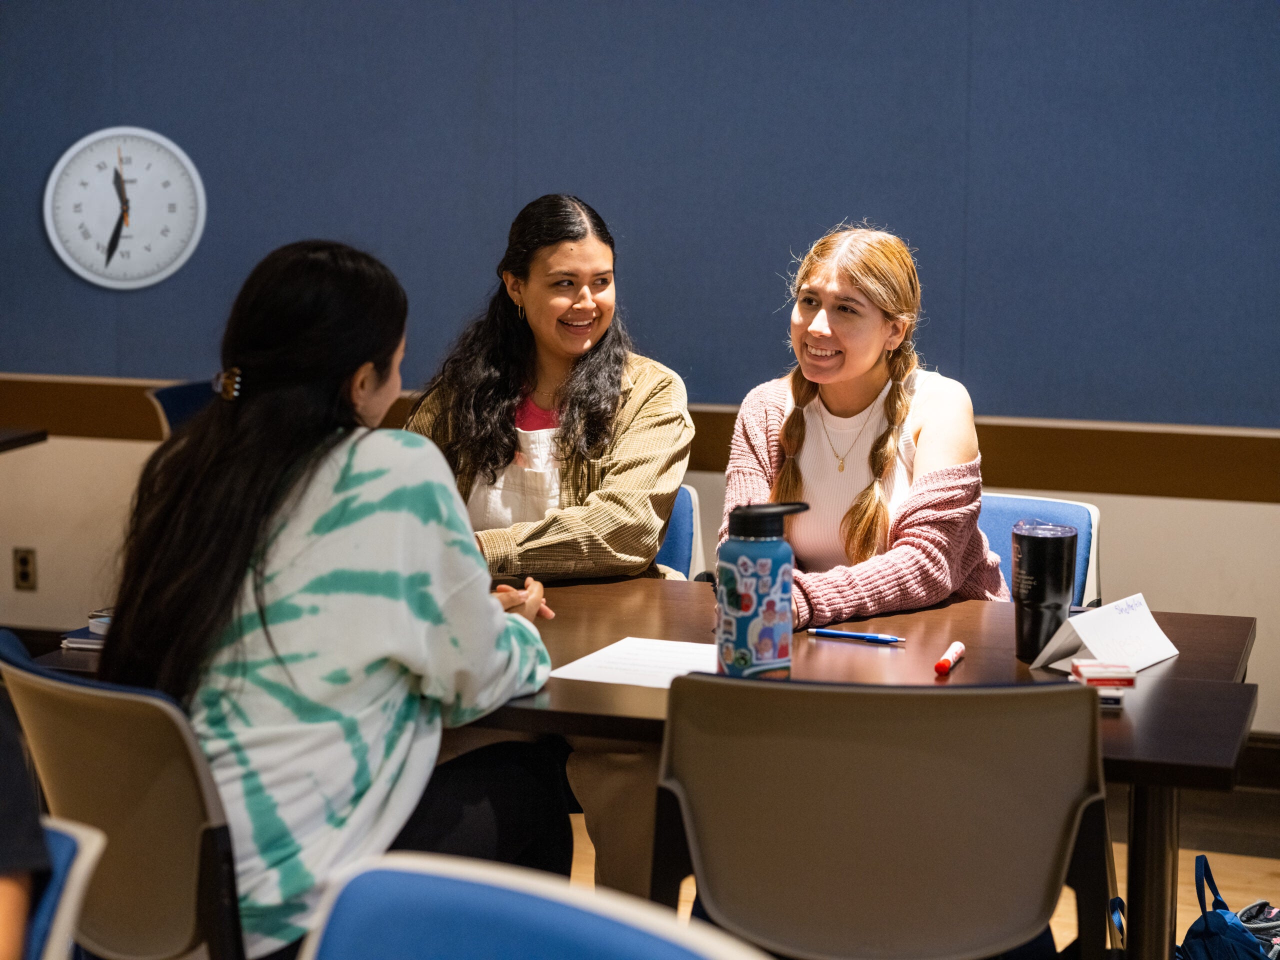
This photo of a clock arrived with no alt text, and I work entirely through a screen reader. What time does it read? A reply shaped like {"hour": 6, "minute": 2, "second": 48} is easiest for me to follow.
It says {"hour": 11, "minute": 32, "second": 59}
